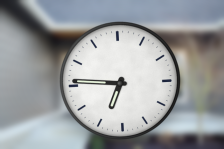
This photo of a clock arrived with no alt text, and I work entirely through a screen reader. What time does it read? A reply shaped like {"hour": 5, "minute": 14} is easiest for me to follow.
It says {"hour": 6, "minute": 46}
